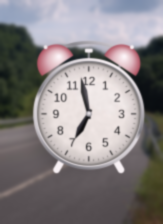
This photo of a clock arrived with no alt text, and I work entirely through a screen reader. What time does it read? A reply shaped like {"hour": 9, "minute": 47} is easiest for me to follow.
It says {"hour": 6, "minute": 58}
